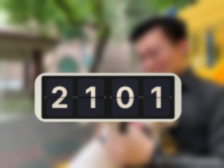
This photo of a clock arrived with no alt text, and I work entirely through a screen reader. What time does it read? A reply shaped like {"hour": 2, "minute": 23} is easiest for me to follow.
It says {"hour": 21, "minute": 1}
